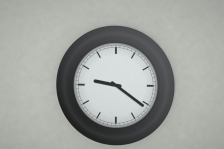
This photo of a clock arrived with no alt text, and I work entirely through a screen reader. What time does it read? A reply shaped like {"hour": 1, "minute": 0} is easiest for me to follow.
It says {"hour": 9, "minute": 21}
